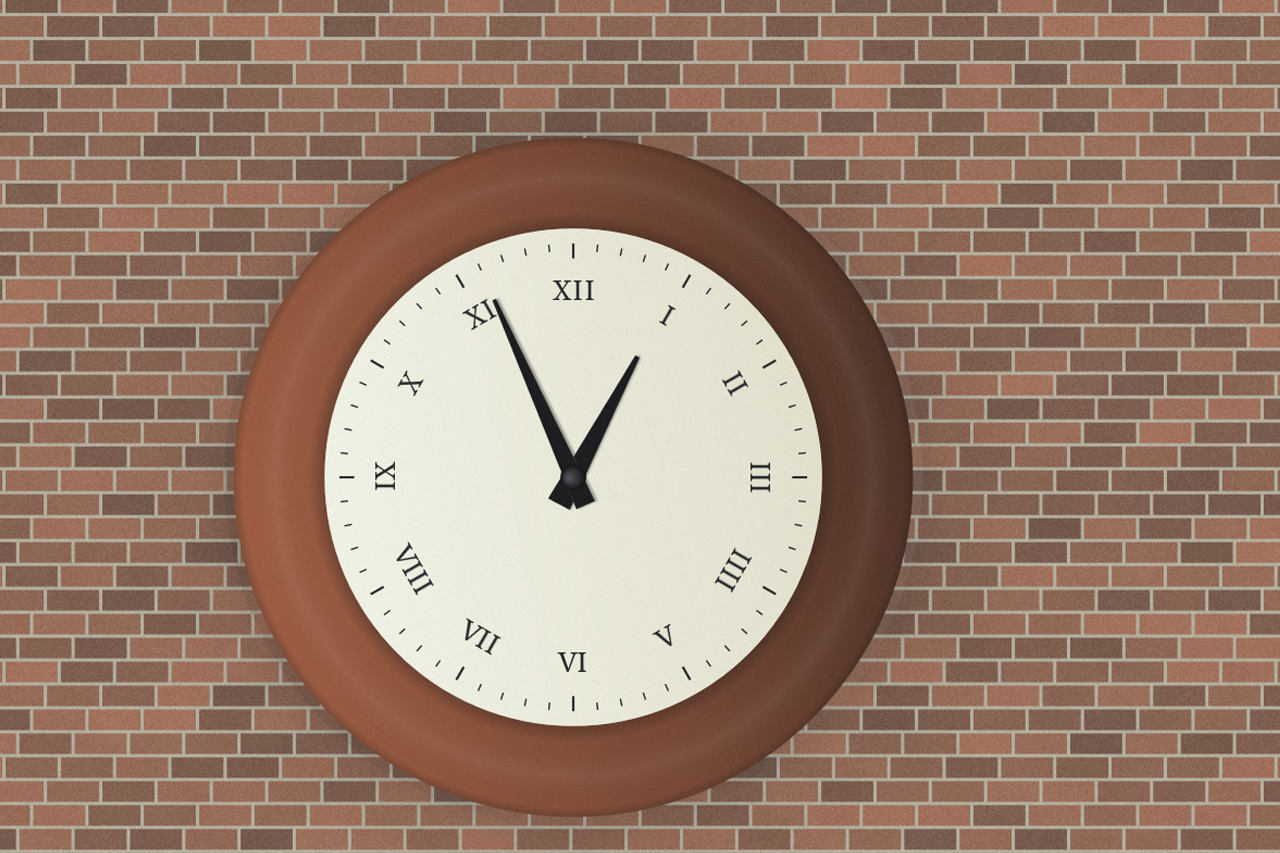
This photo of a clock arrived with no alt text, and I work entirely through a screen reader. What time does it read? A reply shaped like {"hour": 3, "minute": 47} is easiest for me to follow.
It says {"hour": 12, "minute": 56}
